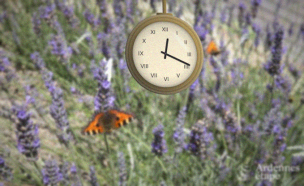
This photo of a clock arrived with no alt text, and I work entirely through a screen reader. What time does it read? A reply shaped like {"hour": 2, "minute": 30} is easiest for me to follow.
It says {"hour": 12, "minute": 19}
